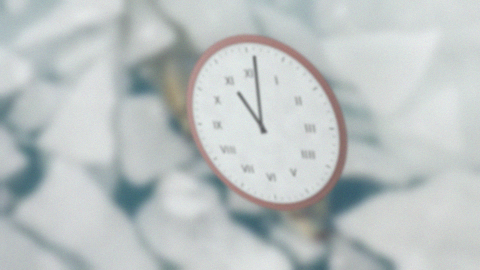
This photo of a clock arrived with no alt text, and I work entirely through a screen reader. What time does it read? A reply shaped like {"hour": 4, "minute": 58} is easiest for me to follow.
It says {"hour": 11, "minute": 1}
